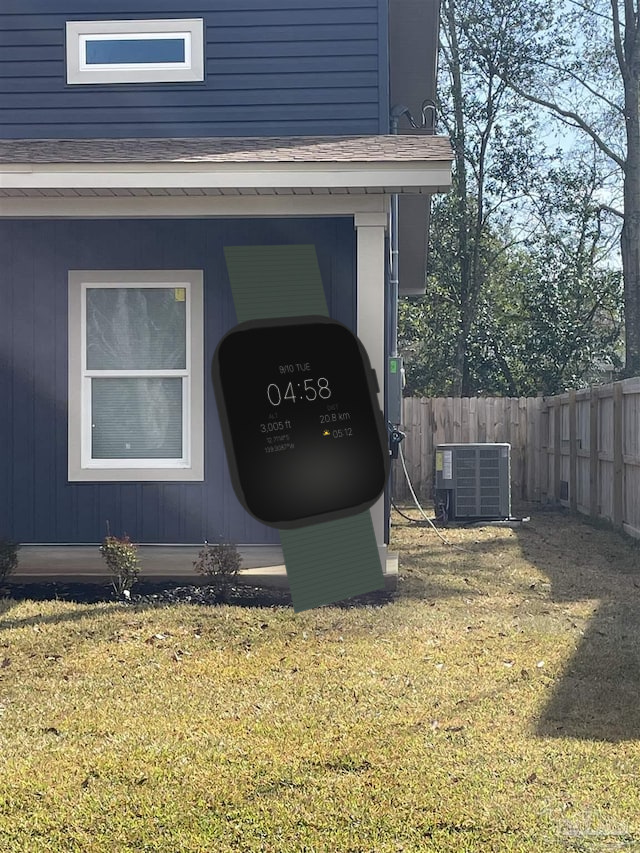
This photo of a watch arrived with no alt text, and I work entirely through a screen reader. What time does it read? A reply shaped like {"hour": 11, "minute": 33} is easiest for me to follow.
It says {"hour": 4, "minute": 58}
